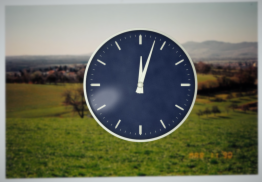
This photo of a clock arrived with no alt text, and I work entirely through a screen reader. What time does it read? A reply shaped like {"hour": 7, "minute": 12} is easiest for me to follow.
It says {"hour": 12, "minute": 3}
